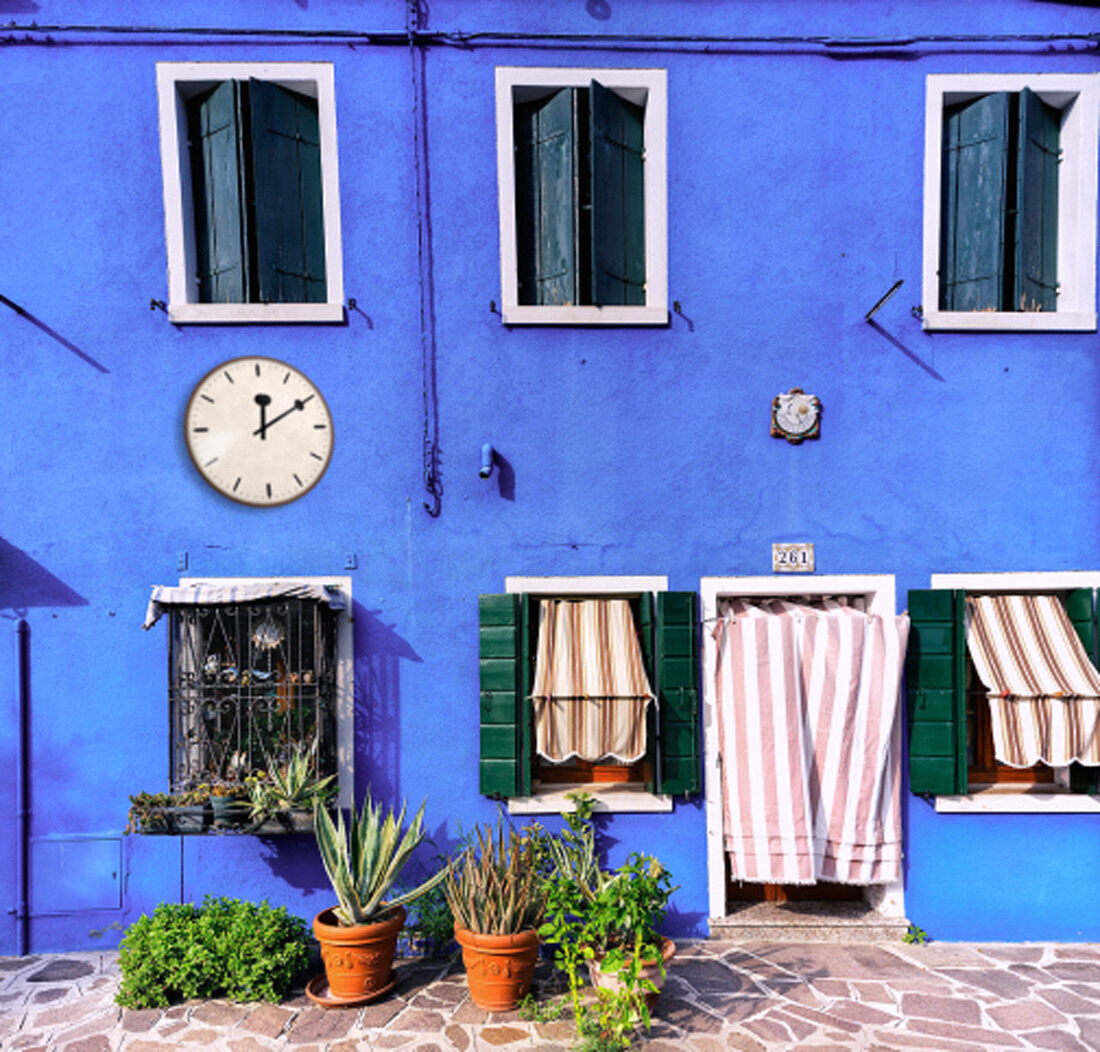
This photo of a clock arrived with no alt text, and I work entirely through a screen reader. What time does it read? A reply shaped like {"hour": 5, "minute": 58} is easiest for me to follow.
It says {"hour": 12, "minute": 10}
